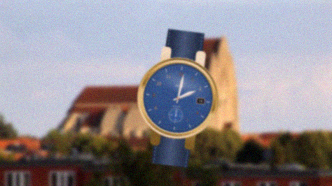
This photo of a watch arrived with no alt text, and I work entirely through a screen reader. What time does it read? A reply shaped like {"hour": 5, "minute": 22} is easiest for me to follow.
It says {"hour": 2, "minute": 1}
